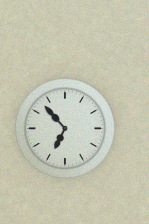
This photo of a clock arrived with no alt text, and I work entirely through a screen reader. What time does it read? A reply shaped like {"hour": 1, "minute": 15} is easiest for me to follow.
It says {"hour": 6, "minute": 53}
